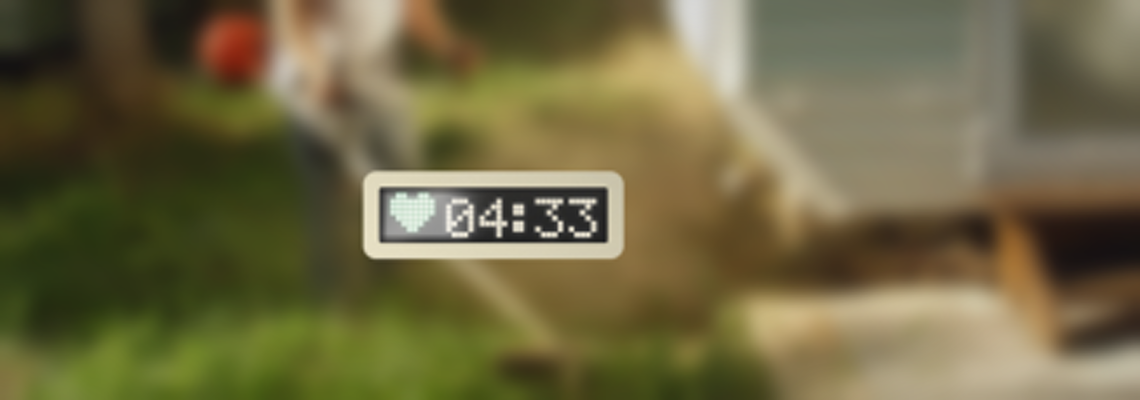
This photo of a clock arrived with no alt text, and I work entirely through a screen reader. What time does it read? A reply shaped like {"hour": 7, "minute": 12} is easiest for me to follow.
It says {"hour": 4, "minute": 33}
